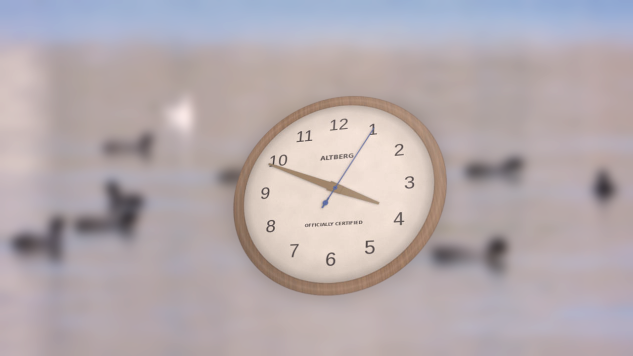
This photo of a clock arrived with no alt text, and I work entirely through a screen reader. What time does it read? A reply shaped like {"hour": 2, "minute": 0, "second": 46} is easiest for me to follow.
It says {"hour": 3, "minute": 49, "second": 5}
